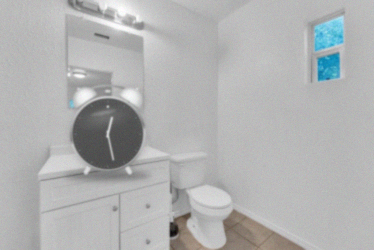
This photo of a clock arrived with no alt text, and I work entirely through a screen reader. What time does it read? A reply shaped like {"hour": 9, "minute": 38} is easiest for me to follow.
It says {"hour": 12, "minute": 28}
